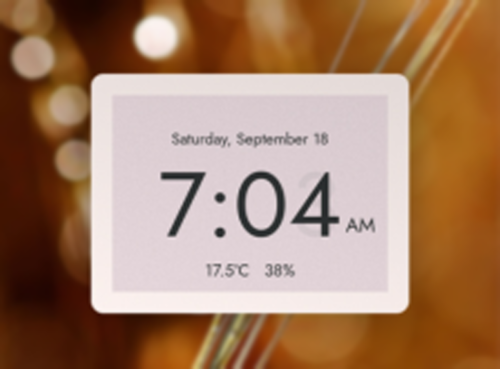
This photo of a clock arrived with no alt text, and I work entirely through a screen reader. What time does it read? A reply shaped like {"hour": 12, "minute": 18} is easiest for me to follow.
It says {"hour": 7, "minute": 4}
